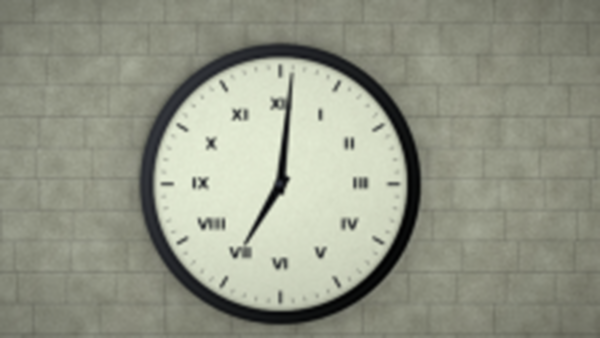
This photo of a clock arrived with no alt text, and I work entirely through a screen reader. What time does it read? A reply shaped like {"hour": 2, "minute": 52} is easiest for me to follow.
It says {"hour": 7, "minute": 1}
